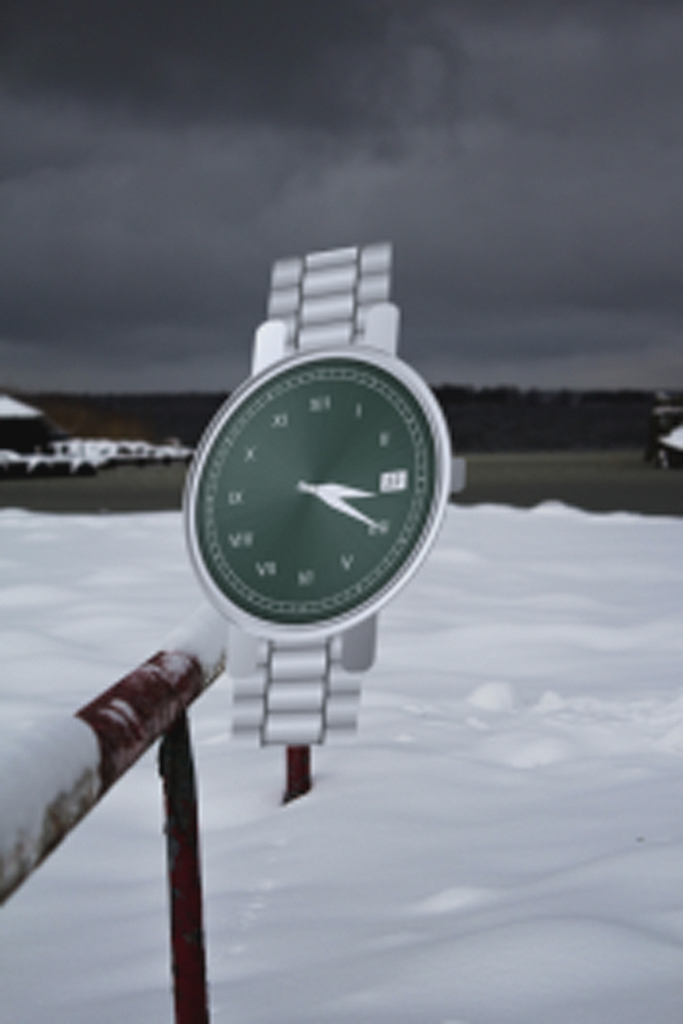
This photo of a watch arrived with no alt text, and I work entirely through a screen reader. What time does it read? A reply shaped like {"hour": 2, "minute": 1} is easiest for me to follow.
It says {"hour": 3, "minute": 20}
